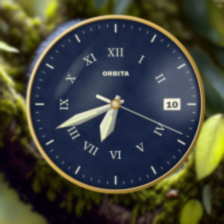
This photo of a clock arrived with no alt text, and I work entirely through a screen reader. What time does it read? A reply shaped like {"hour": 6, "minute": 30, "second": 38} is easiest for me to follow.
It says {"hour": 6, "minute": 41, "second": 19}
